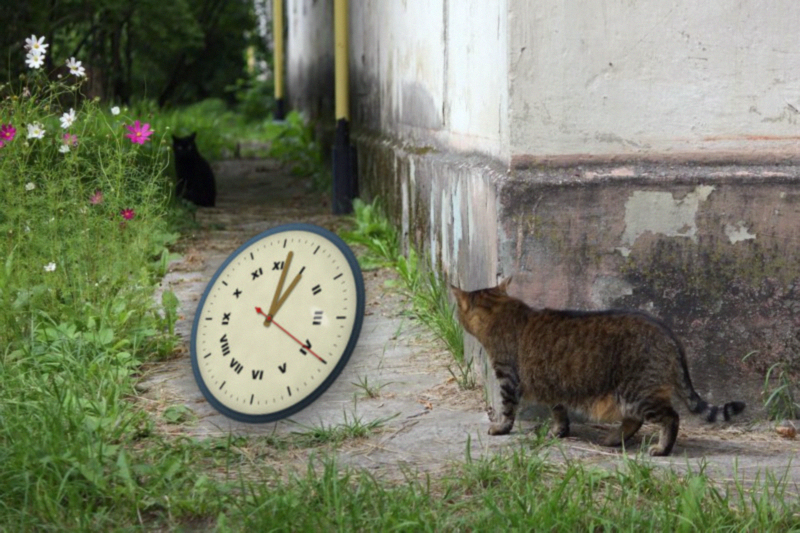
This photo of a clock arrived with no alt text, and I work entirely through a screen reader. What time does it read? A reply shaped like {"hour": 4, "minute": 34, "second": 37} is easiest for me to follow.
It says {"hour": 1, "minute": 1, "second": 20}
